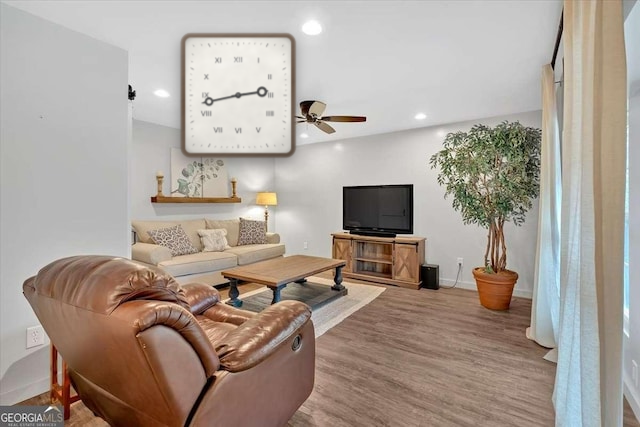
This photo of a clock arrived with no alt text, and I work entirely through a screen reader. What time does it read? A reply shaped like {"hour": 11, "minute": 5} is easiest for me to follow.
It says {"hour": 2, "minute": 43}
